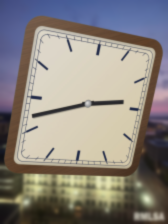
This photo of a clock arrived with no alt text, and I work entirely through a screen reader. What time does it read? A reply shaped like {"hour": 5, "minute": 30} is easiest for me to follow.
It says {"hour": 2, "minute": 42}
